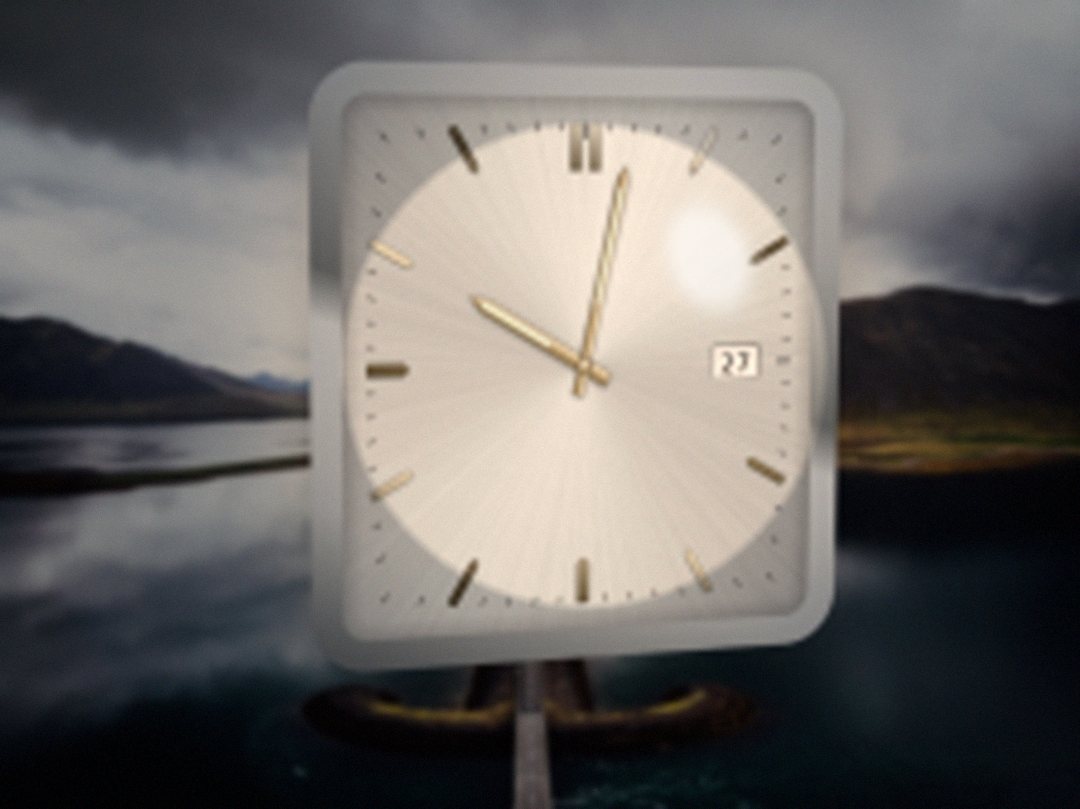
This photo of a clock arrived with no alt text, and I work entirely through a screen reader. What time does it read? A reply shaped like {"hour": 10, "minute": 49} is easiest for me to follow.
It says {"hour": 10, "minute": 2}
